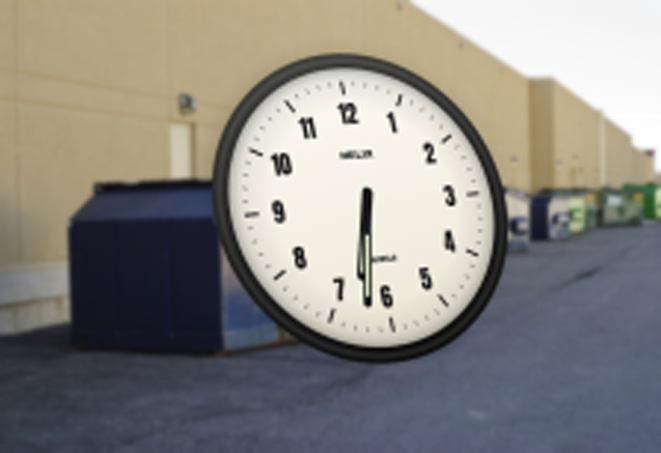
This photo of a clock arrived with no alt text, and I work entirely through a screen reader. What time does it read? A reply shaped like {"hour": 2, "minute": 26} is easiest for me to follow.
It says {"hour": 6, "minute": 32}
